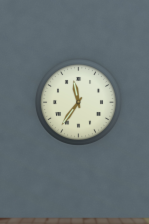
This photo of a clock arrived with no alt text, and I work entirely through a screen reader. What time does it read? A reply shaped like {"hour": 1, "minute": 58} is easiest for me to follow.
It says {"hour": 11, "minute": 36}
